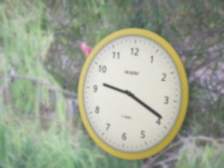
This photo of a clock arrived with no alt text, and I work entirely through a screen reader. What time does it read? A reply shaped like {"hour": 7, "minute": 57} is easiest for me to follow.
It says {"hour": 9, "minute": 19}
